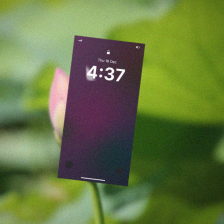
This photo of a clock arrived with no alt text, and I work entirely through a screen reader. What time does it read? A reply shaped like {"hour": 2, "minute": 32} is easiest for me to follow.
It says {"hour": 4, "minute": 37}
